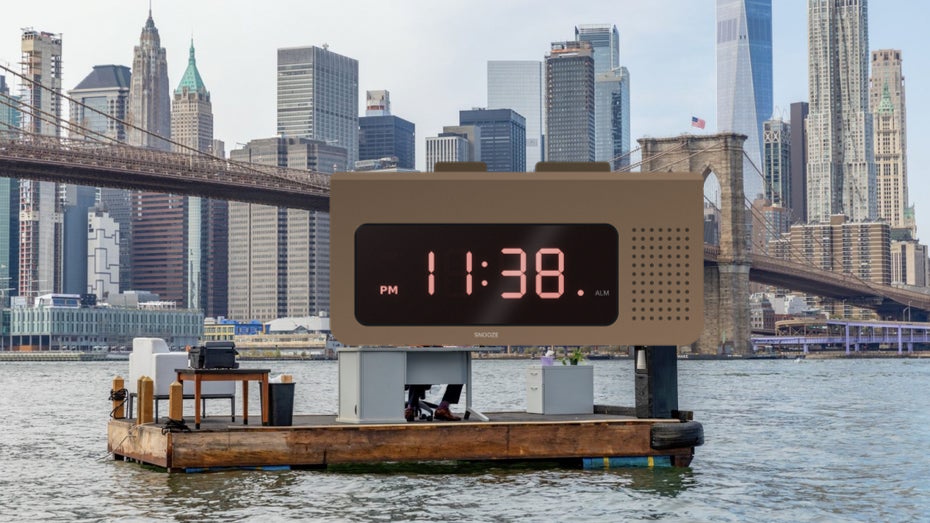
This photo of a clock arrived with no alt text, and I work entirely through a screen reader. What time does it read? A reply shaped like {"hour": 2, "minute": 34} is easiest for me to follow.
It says {"hour": 11, "minute": 38}
